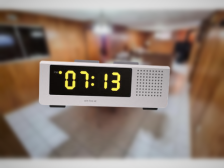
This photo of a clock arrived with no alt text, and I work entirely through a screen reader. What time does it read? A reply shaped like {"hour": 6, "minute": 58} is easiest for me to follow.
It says {"hour": 7, "minute": 13}
